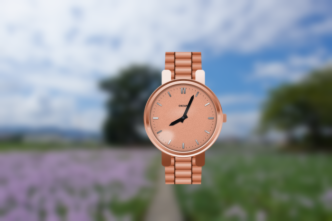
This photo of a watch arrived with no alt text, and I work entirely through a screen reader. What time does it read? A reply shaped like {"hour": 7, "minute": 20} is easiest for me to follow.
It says {"hour": 8, "minute": 4}
